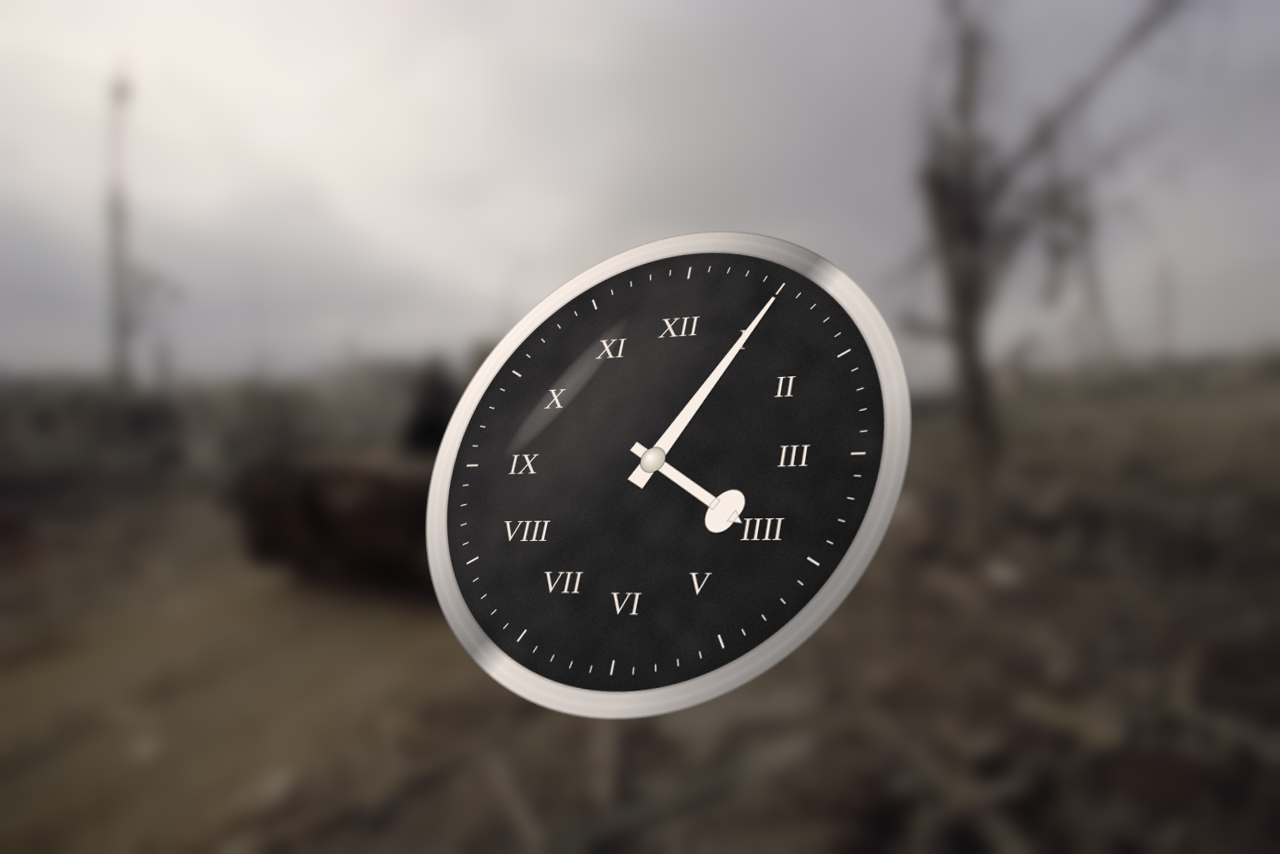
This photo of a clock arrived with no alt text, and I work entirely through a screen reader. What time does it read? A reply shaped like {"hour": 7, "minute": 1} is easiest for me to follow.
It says {"hour": 4, "minute": 5}
